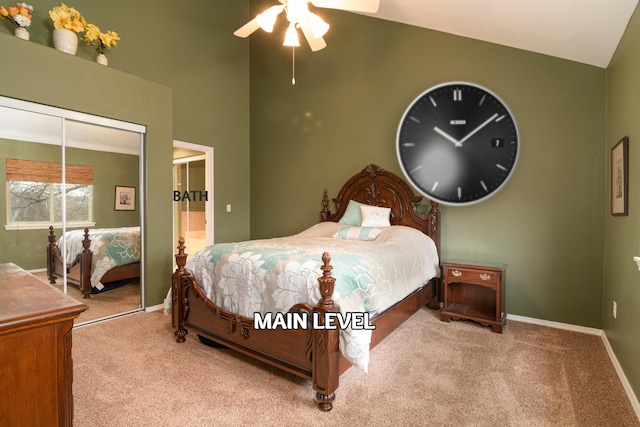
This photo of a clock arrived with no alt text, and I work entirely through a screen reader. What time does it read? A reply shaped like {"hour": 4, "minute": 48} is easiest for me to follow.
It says {"hour": 10, "minute": 9}
